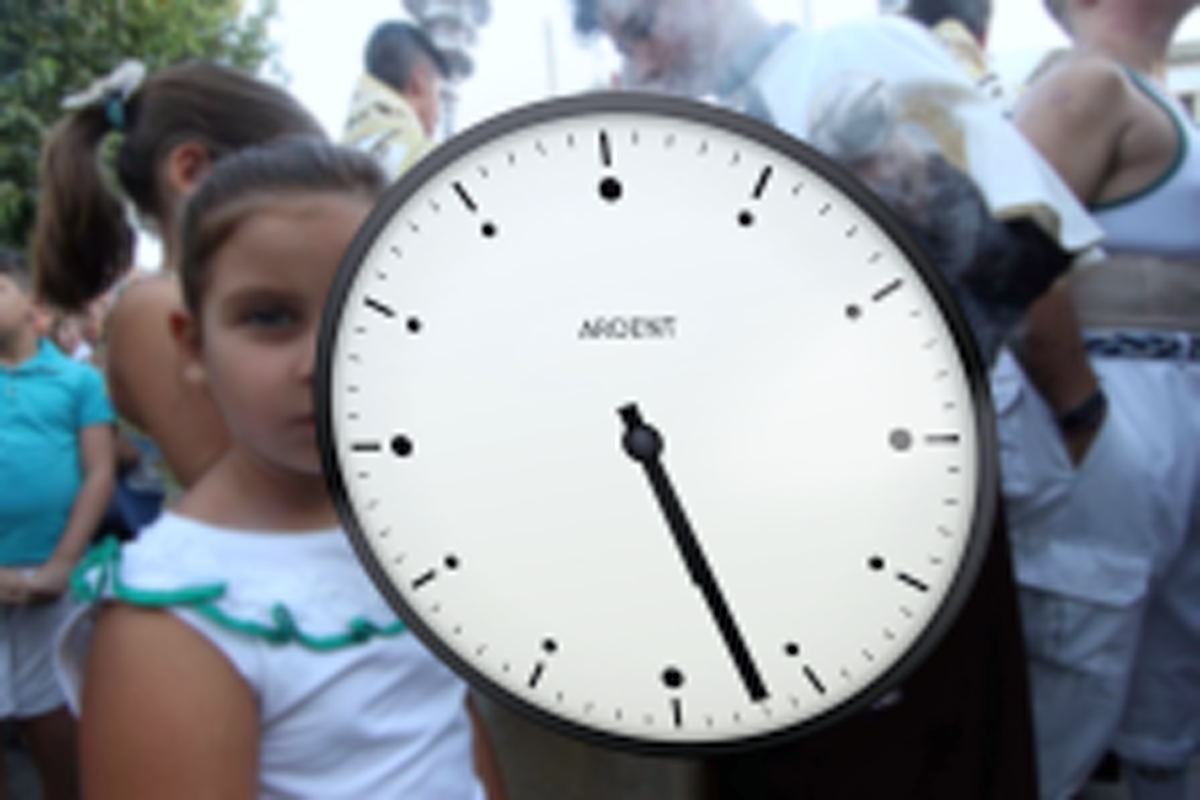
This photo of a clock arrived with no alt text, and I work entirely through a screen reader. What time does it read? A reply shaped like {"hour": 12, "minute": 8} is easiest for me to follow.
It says {"hour": 5, "minute": 27}
